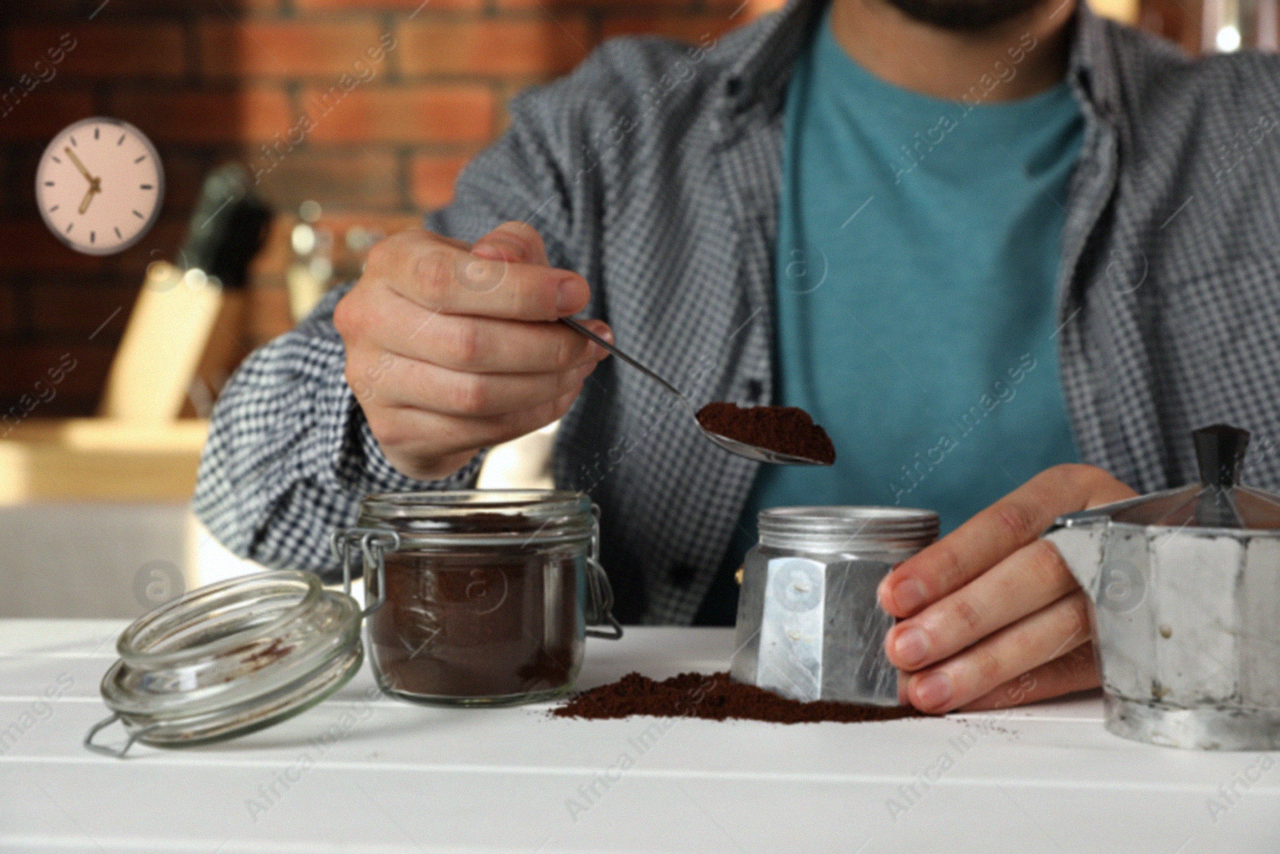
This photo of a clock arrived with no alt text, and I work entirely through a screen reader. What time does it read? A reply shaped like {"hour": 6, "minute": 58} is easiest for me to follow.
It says {"hour": 6, "minute": 53}
